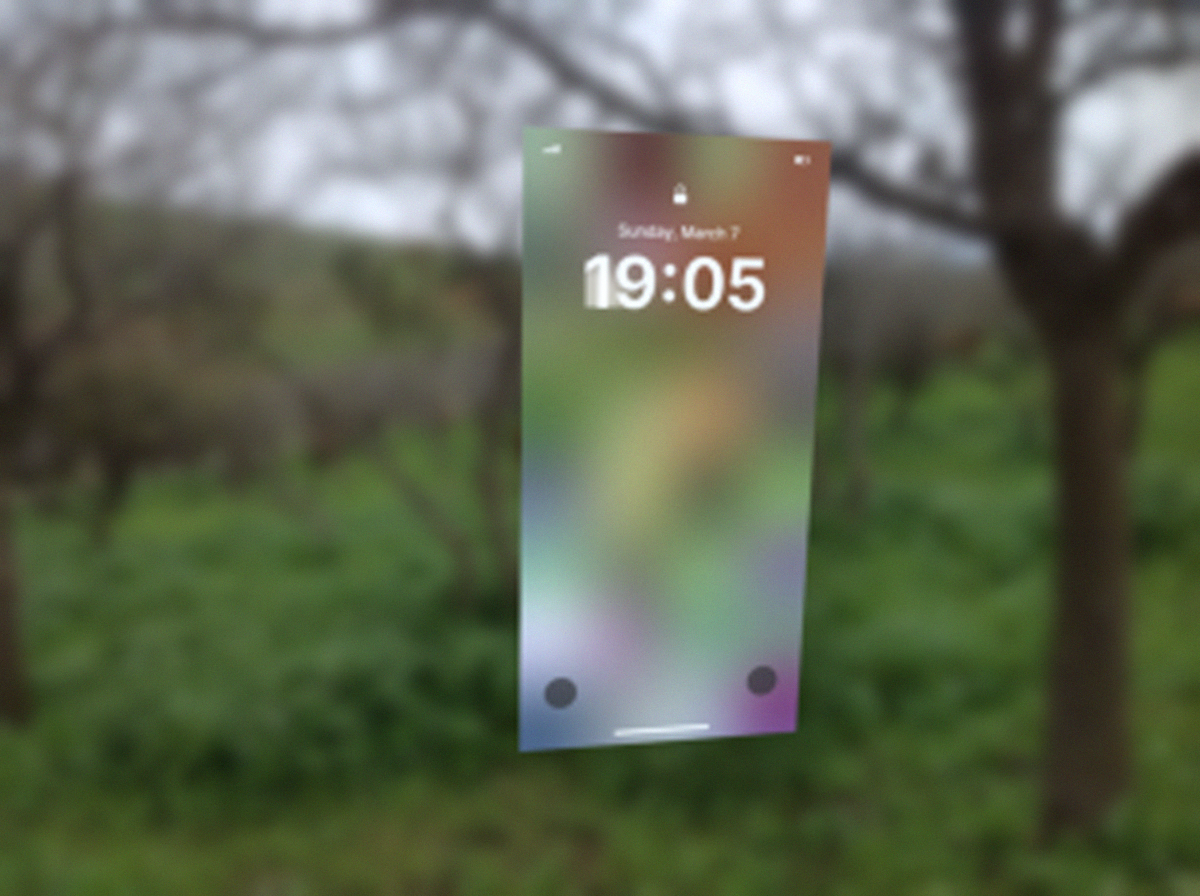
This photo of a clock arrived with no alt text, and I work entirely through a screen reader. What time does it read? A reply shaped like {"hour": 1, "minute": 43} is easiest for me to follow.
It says {"hour": 19, "minute": 5}
